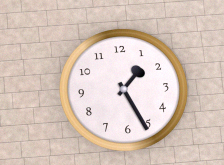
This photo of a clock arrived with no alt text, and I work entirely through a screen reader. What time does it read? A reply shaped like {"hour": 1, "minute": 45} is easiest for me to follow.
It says {"hour": 1, "minute": 26}
